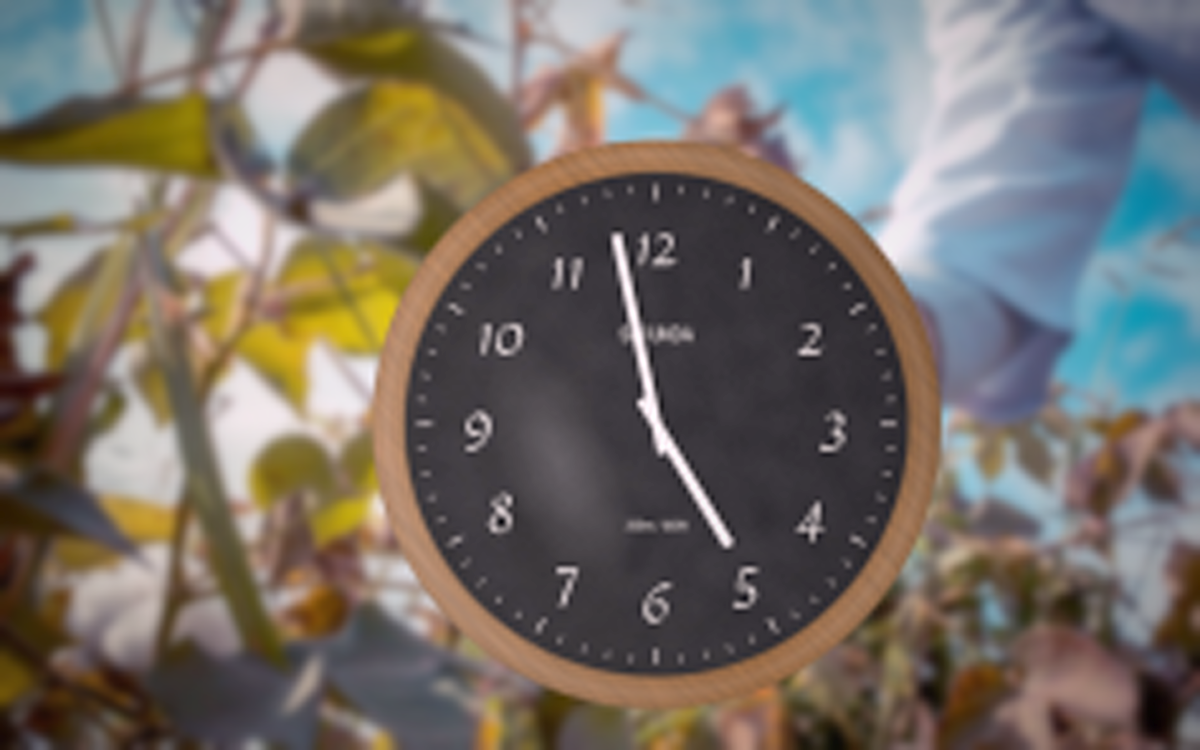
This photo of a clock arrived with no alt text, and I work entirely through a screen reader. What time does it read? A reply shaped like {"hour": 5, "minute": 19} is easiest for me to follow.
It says {"hour": 4, "minute": 58}
